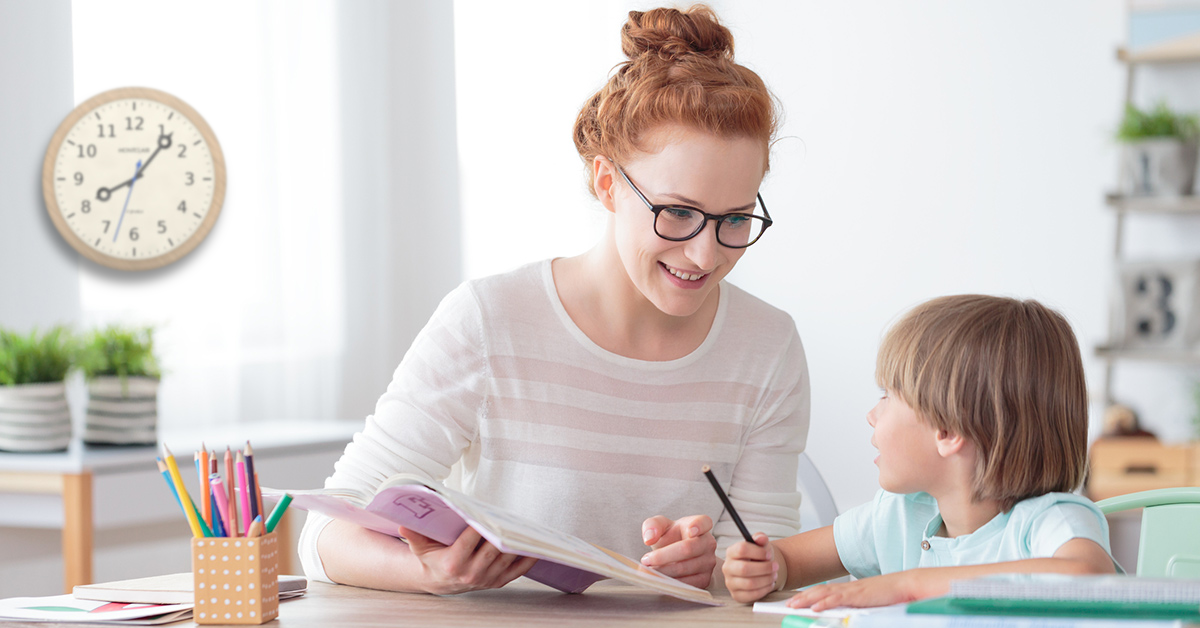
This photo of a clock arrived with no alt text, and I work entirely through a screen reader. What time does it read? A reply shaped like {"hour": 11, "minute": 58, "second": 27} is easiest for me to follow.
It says {"hour": 8, "minute": 6, "second": 33}
